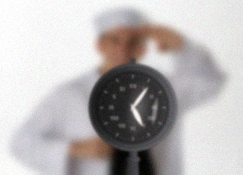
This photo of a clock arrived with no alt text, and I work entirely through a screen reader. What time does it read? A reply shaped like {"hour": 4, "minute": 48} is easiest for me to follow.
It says {"hour": 5, "minute": 6}
